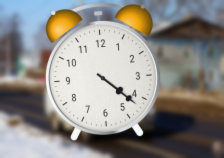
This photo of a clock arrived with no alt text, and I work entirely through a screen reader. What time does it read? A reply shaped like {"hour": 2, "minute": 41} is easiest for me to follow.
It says {"hour": 4, "minute": 22}
